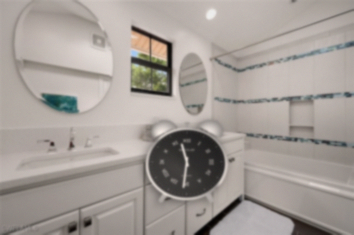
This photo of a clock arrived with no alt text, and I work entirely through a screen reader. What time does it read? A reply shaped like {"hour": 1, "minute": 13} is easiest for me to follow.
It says {"hour": 11, "minute": 31}
